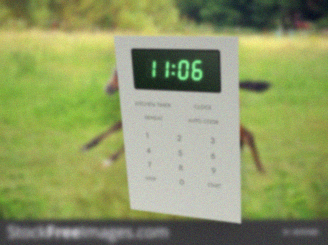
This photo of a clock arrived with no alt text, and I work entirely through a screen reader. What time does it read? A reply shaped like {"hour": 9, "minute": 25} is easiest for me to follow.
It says {"hour": 11, "minute": 6}
